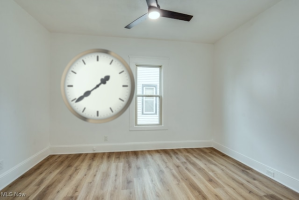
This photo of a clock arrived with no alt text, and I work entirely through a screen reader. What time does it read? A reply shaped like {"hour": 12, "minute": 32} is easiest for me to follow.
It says {"hour": 1, "minute": 39}
